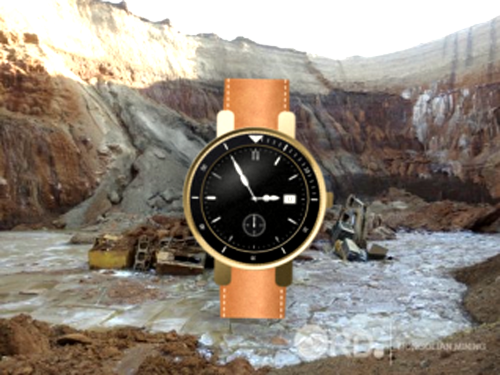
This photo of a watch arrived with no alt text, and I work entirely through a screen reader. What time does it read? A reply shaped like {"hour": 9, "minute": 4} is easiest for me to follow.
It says {"hour": 2, "minute": 55}
